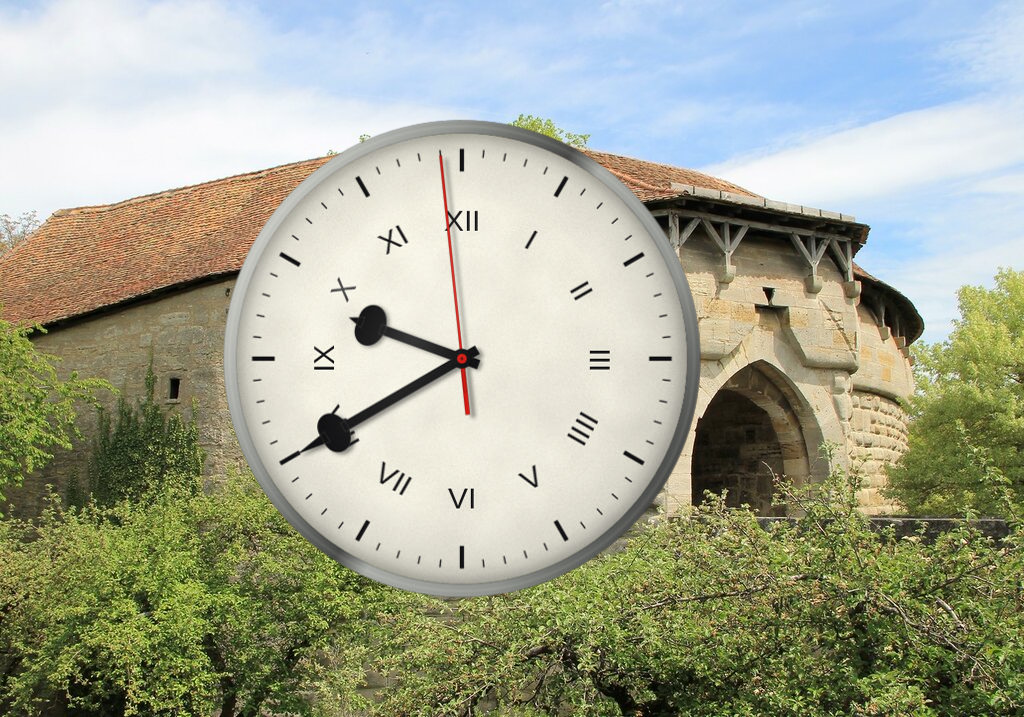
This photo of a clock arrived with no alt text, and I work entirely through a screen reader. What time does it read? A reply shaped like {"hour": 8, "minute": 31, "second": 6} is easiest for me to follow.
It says {"hour": 9, "minute": 39, "second": 59}
